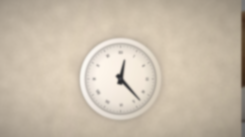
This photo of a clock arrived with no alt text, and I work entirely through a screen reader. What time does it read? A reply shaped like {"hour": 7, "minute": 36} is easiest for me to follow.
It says {"hour": 12, "minute": 23}
